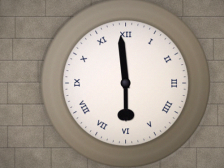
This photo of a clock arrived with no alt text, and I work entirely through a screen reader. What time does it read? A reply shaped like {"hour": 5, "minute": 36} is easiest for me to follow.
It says {"hour": 5, "minute": 59}
